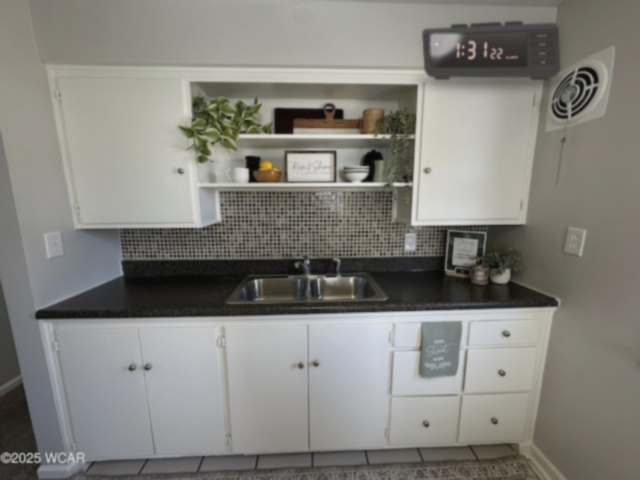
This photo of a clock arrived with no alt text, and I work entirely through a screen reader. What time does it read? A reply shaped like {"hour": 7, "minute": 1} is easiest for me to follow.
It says {"hour": 1, "minute": 31}
